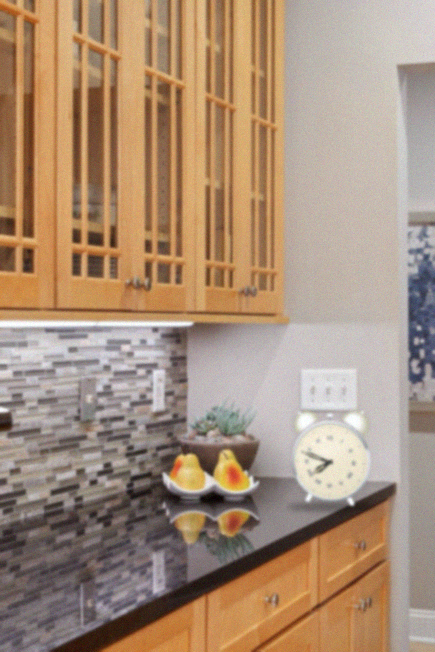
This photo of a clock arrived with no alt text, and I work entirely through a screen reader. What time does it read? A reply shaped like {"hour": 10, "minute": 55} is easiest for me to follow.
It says {"hour": 7, "minute": 48}
